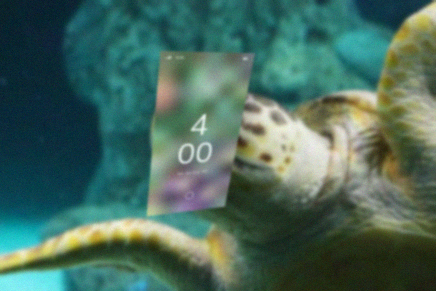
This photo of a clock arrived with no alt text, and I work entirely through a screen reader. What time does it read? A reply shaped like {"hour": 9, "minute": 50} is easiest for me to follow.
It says {"hour": 4, "minute": 0}
